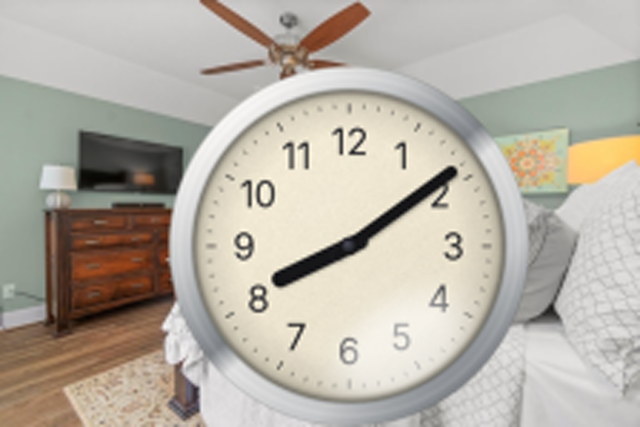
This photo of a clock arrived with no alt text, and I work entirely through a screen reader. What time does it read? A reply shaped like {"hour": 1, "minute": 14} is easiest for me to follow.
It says {"hour": 8, "minute": 9}
